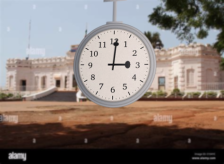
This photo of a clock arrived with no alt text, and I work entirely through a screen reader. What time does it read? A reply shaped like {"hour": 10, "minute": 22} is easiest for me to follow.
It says {"hour": 3, "minute": 1}
